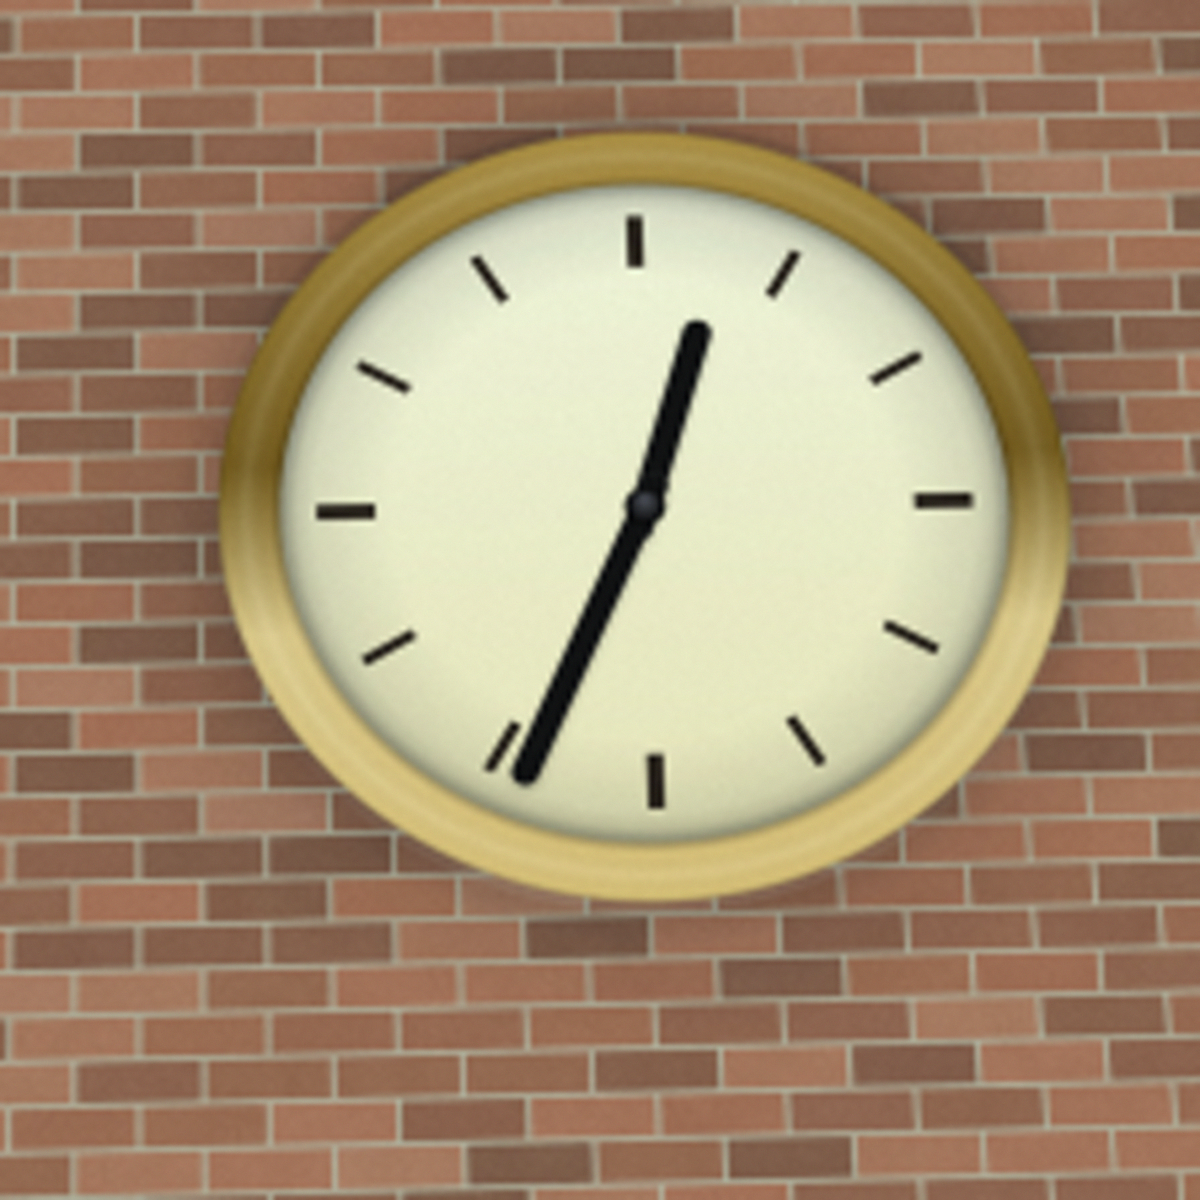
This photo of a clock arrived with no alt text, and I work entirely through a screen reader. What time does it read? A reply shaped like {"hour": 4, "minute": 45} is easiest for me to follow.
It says {"hour": 12, "minute": 34}
